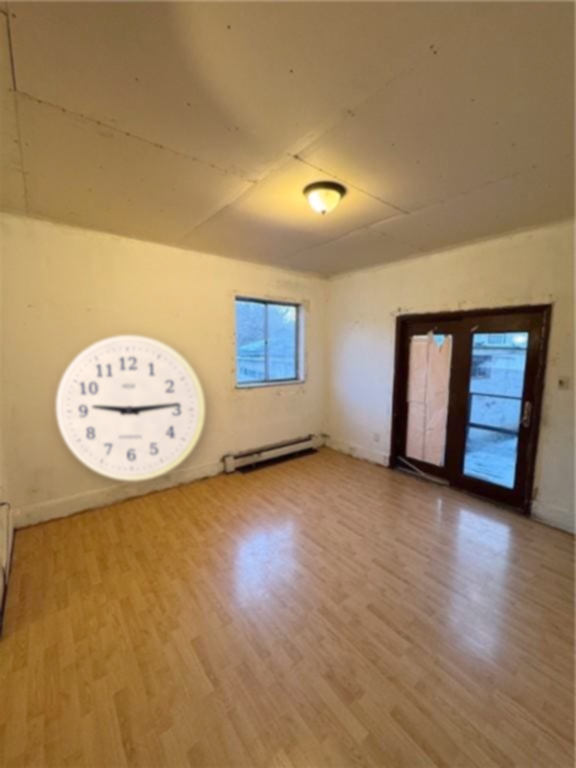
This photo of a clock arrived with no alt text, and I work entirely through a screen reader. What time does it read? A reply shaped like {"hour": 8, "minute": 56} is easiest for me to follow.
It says {"hour": 9, "minute": 14}
